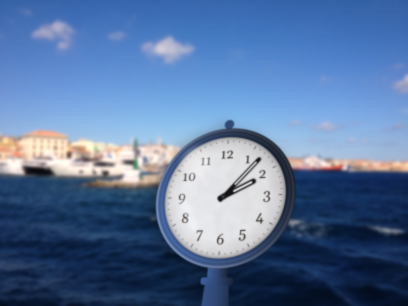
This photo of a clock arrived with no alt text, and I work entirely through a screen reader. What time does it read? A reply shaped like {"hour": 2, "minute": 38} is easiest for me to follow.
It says {"hour": 2, "minute": 7}
